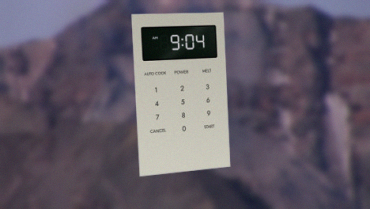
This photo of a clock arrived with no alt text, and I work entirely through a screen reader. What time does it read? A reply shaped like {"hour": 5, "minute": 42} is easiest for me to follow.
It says {"hour": 9, "minute": 4}
